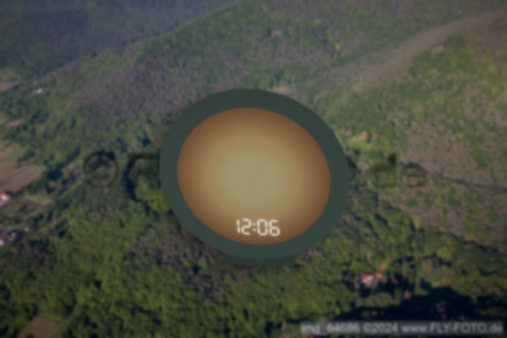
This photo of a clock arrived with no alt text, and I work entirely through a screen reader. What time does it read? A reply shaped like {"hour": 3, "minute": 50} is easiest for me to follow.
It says {"hour": 12, "minute": 6}
